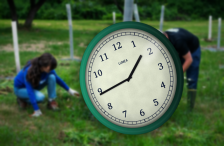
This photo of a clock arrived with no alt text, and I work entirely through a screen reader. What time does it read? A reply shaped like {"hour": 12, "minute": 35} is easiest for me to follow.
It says {"hour": 1, "minute": 44}
